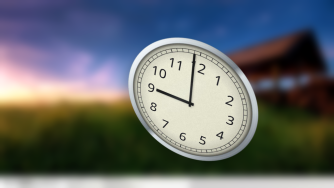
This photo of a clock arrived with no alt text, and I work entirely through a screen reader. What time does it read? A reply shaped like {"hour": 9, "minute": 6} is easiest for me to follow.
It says {"hour": 8, "minute": 59}
